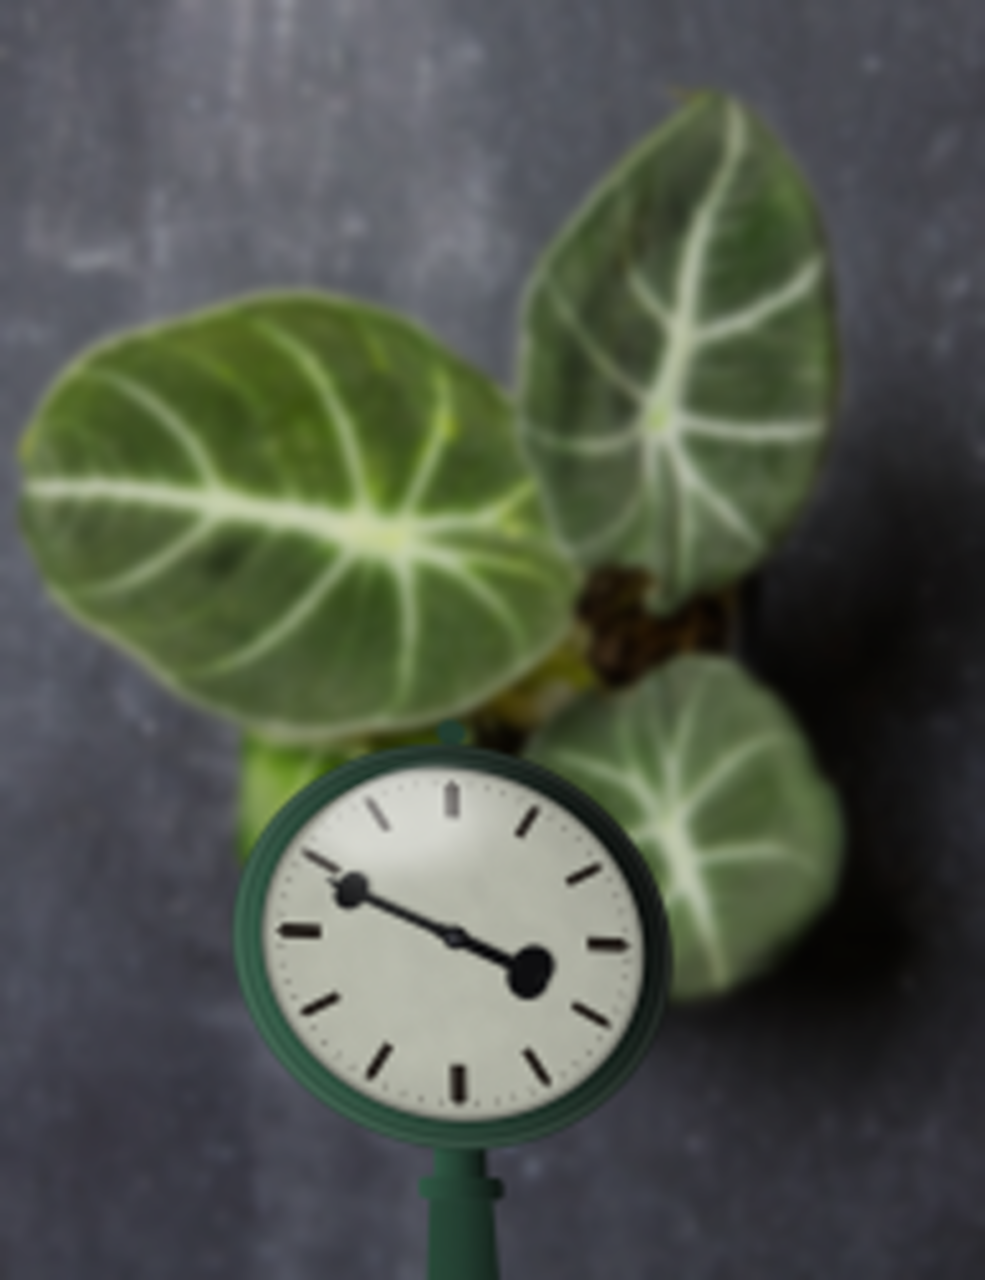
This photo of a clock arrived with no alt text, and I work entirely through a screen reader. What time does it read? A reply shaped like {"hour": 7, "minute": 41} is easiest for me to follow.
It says {"hour": 3, "minute": 49}
